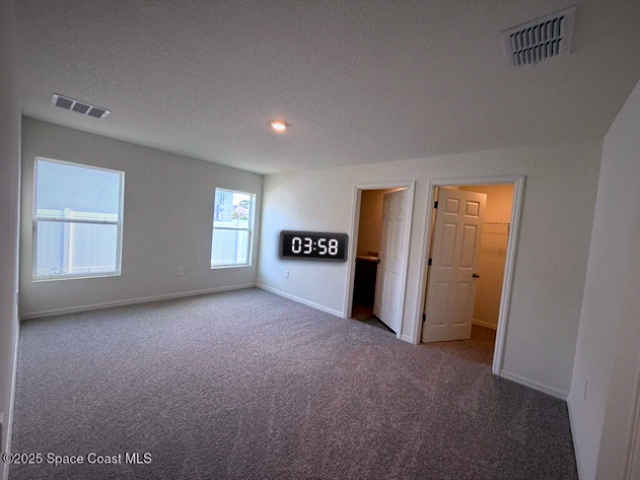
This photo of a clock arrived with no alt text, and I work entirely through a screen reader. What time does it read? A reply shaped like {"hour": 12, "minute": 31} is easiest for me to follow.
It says {"hour": 3, "minute": 58}
